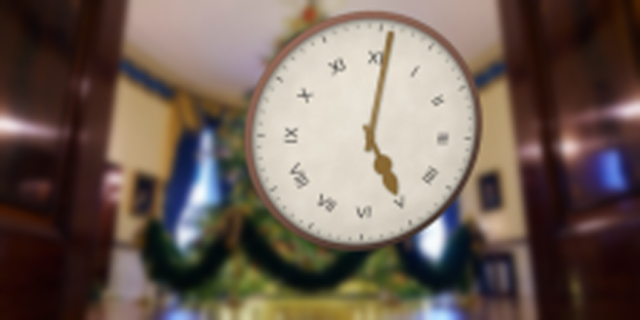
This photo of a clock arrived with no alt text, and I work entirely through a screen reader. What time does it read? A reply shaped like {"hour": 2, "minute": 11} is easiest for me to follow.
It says {"hour": 5, "minute": 1}
